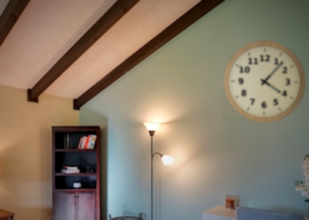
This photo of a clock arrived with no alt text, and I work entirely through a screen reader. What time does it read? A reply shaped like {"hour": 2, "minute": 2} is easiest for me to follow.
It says {"hour": 4, "minute": 7}
